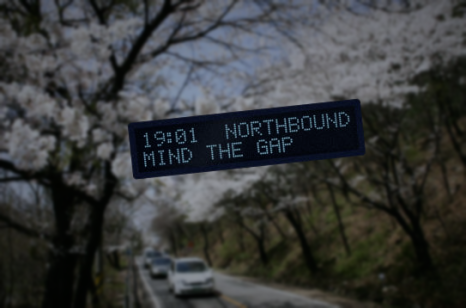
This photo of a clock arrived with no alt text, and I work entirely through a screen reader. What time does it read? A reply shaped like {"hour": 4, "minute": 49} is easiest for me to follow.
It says {"hour": 19, "minute": 1}
